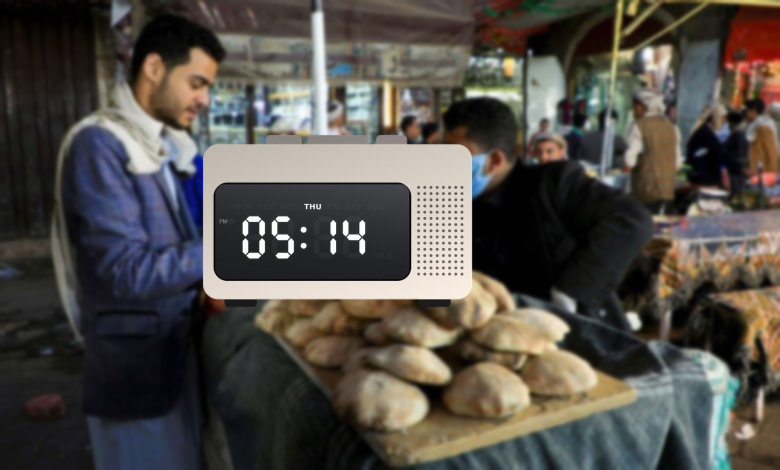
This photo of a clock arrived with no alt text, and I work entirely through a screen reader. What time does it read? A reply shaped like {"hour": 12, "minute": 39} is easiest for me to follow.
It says {"hour": 5, "minute": 14}
